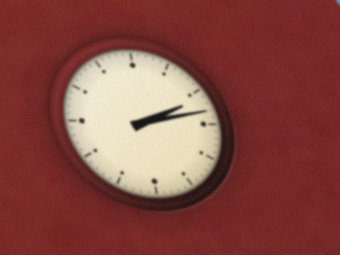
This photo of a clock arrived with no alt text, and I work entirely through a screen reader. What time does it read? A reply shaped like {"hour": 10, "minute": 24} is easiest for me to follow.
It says {"hour": 2, "minute": 13}
